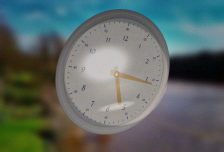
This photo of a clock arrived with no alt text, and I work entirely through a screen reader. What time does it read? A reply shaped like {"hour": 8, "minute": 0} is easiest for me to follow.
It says {"hour": 5, "minute": 16}
